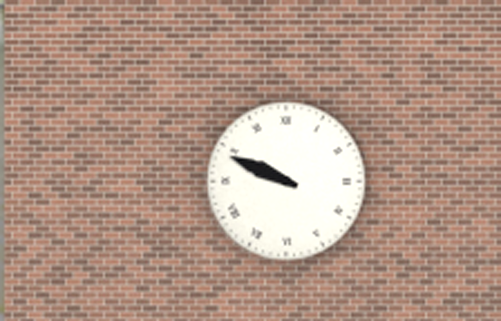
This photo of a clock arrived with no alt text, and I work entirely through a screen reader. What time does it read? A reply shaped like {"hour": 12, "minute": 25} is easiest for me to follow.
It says {"hour": 9, "minute": 49}
